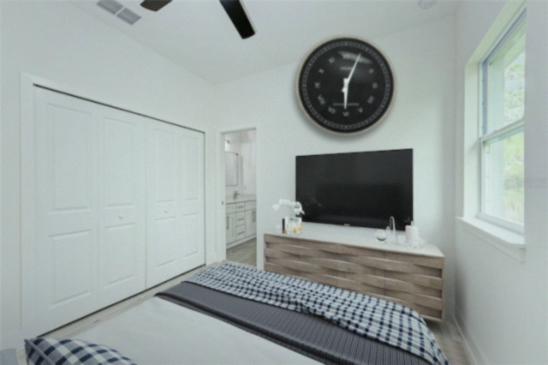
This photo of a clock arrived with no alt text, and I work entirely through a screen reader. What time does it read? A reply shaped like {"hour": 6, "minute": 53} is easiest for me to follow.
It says {"hour": 6, "minute": 4}
